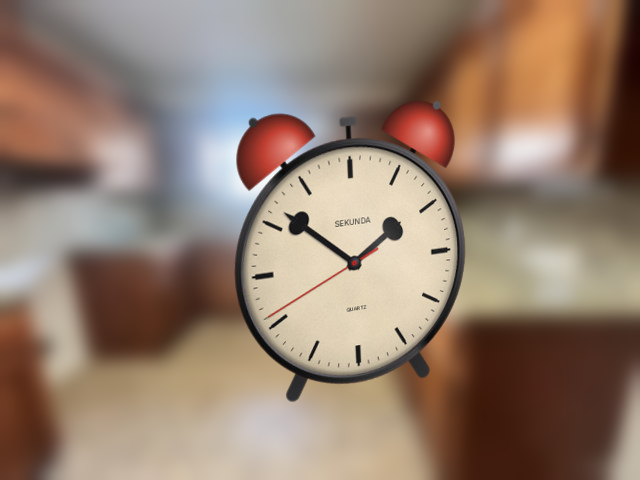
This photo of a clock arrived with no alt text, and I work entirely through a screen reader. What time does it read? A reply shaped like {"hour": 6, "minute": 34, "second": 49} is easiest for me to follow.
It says {"hour": 1, "minute": 51, "second": 41}
